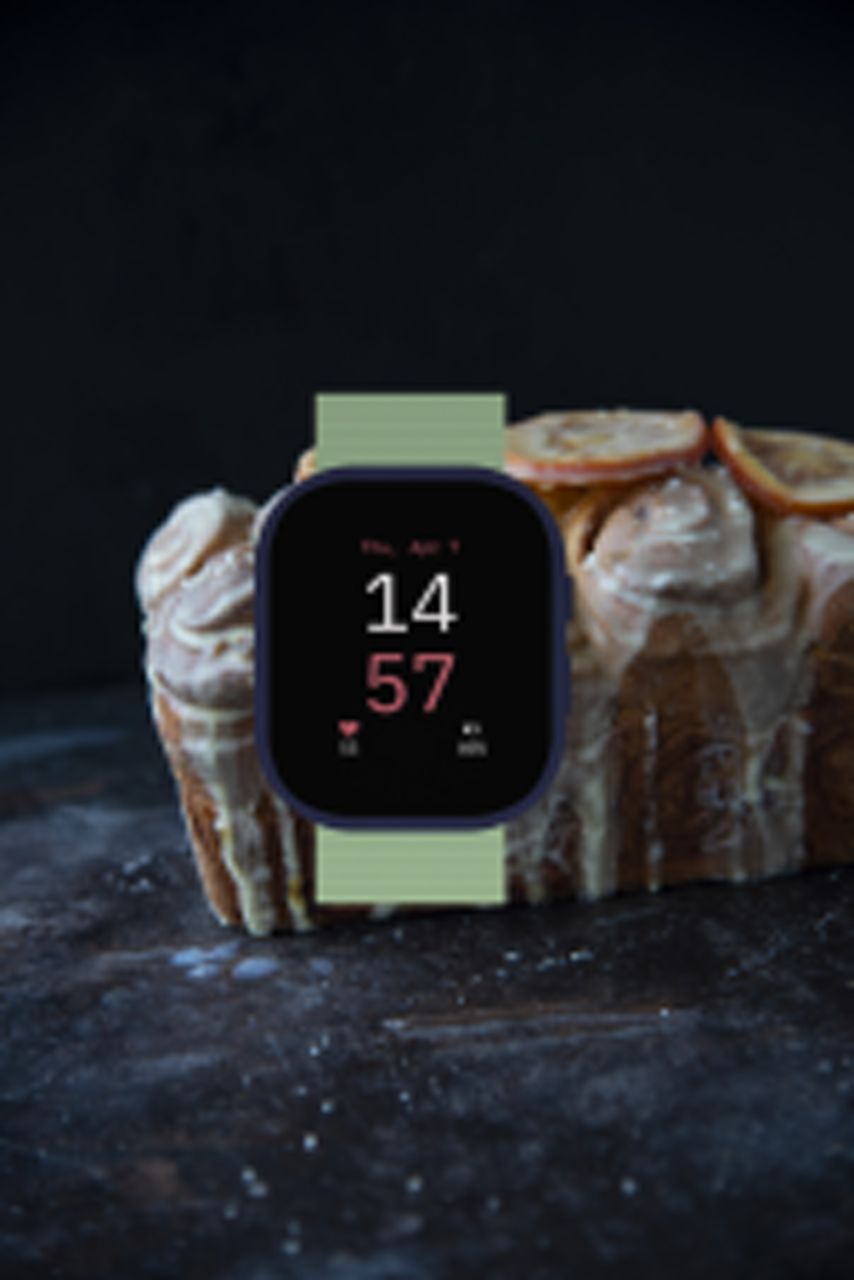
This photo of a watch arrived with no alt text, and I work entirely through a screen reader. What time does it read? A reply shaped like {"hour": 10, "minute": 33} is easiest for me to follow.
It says {"hour": 14, "minute": 57}
